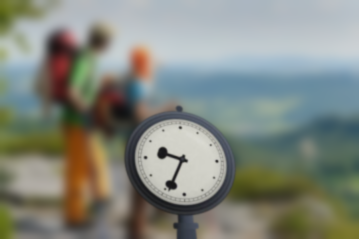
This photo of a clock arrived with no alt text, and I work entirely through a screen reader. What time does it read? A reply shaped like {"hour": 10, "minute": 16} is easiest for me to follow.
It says {"hour": 9, "minute": 34}
